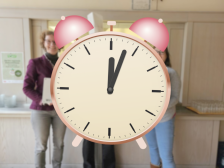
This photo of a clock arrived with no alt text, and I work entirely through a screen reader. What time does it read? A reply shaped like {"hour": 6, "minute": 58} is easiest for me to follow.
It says {"hour": 12, "minute": 3}
